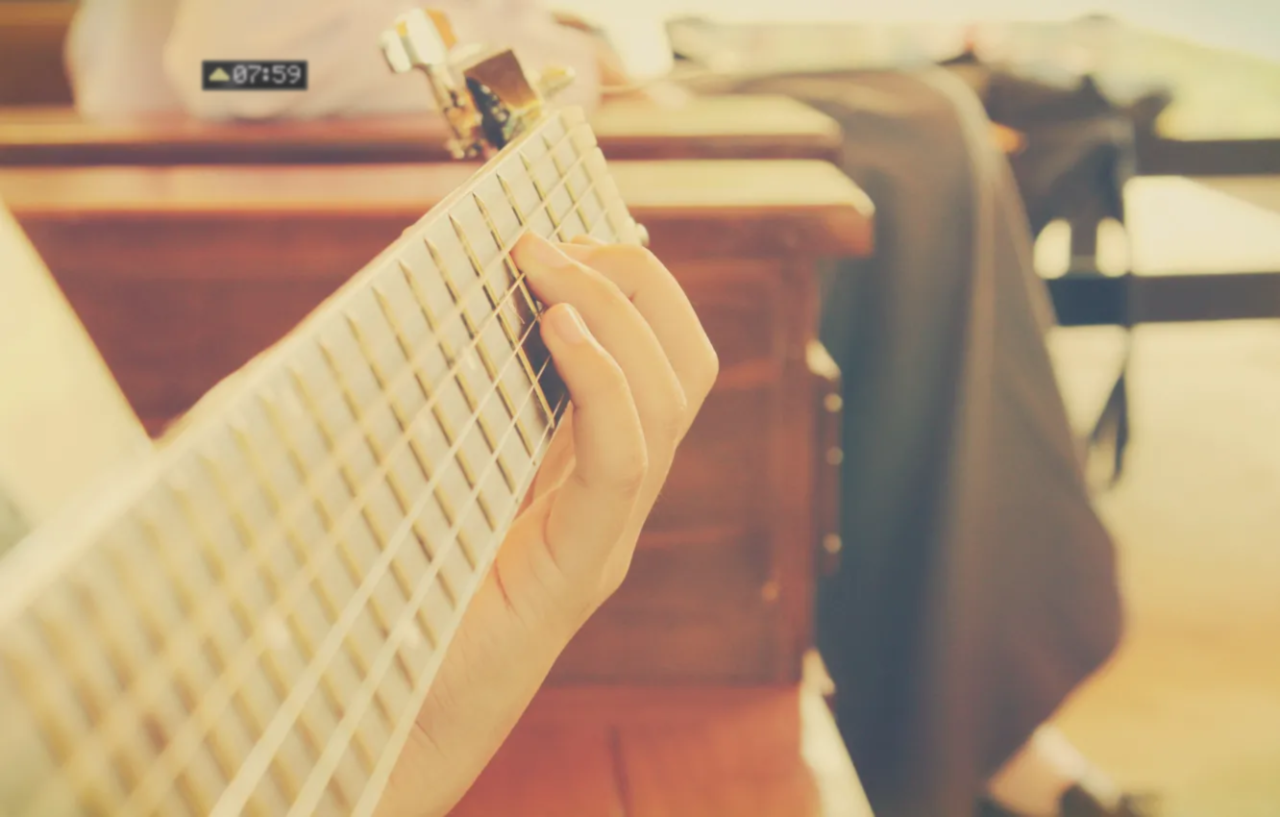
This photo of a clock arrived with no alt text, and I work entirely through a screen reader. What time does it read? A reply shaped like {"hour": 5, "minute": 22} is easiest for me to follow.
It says {"hour": 7, "minute": 59}
